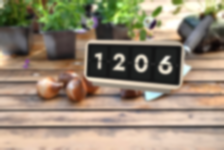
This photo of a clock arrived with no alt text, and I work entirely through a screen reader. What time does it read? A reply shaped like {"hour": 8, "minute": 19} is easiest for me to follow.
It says {"hour": 12, "minute": 6}
